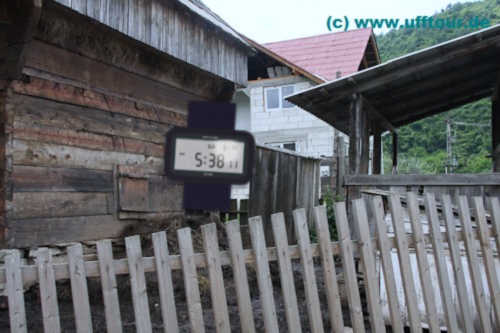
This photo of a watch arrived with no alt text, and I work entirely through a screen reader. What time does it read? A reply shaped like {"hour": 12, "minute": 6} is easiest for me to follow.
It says {"hour": 5, "minute": 38}
